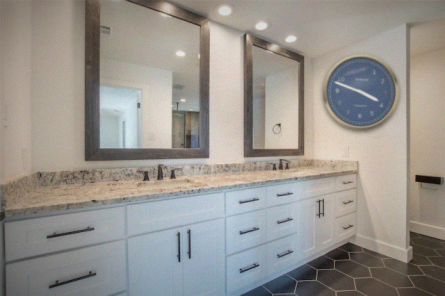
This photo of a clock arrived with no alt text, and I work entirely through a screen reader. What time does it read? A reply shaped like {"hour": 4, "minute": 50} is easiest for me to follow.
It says {"hour": 3, "minute": 48}
